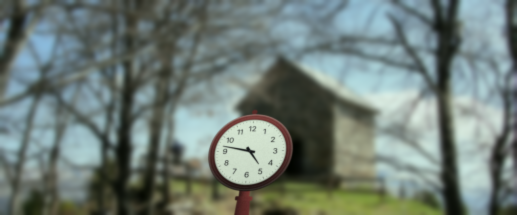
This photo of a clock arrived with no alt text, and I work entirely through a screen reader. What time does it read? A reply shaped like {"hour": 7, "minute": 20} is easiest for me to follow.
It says {"hour": 4, "minute": 47}
